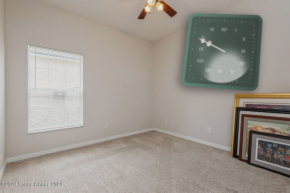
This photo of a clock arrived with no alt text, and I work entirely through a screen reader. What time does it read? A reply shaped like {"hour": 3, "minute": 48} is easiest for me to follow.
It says {"hour": 9, "minute": 49}
